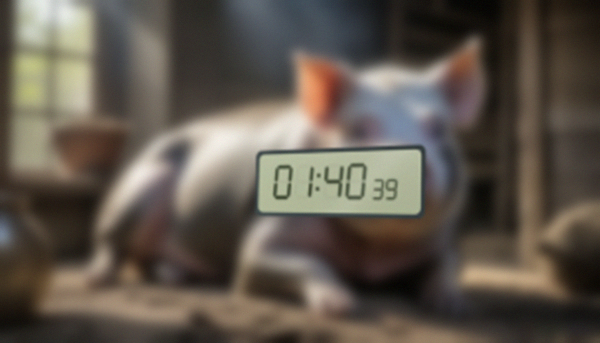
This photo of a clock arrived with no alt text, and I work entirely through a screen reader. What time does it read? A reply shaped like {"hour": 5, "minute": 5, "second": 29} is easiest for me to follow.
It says {"hour": 1, "minute": 40, "second": 39}
